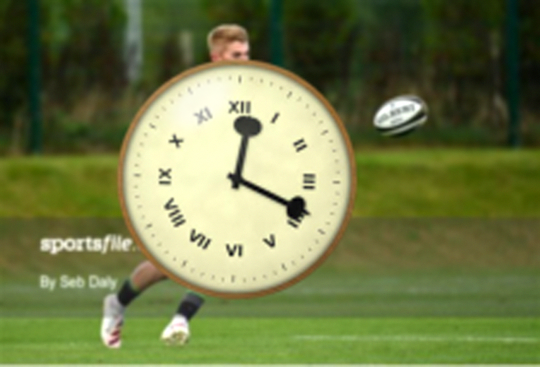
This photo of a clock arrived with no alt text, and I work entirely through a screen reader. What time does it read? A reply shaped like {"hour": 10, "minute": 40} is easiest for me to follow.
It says {"hour": 12, "minute": 19}
